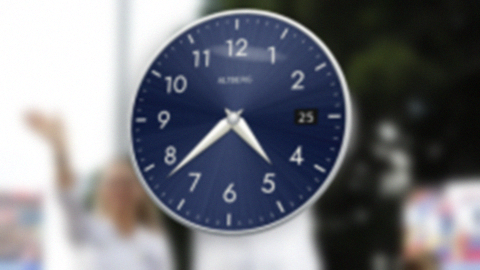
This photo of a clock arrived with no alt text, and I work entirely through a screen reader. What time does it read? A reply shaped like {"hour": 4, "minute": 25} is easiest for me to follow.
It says {"hour": 4, "minute": 38}
